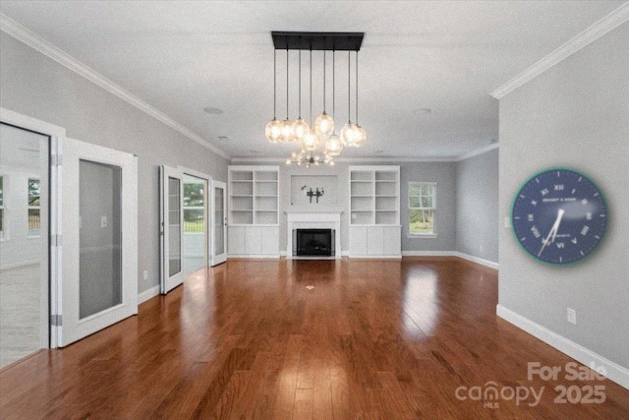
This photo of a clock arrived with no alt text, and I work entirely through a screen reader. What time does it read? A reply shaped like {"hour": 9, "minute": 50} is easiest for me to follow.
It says {"hour": 6, "minute": 35}
